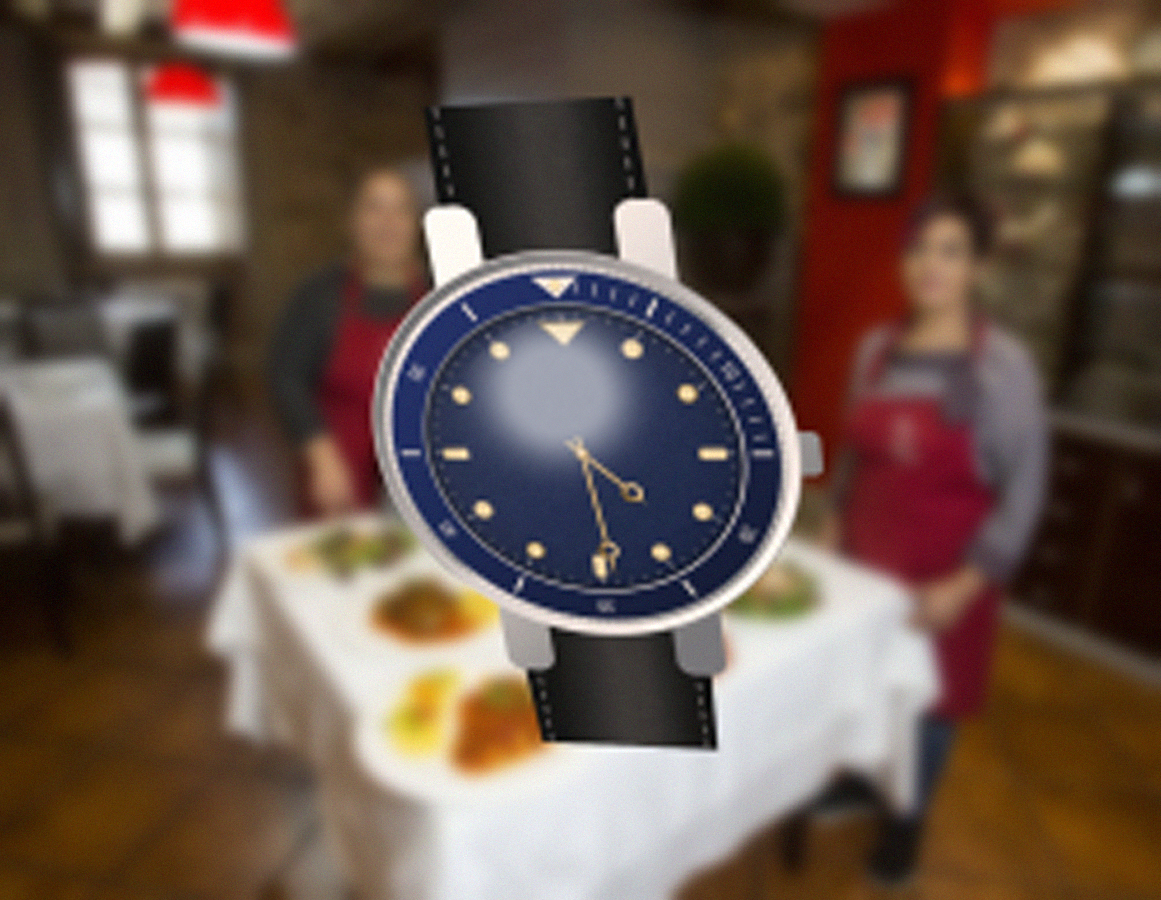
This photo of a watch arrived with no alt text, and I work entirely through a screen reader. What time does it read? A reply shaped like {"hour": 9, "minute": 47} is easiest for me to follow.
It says {"hour": 4, "minute": 29}
